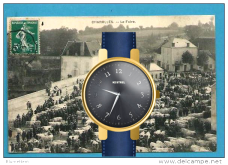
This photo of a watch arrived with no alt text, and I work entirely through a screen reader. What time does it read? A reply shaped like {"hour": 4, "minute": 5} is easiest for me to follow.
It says {"hour": 9, "minute": 34}
